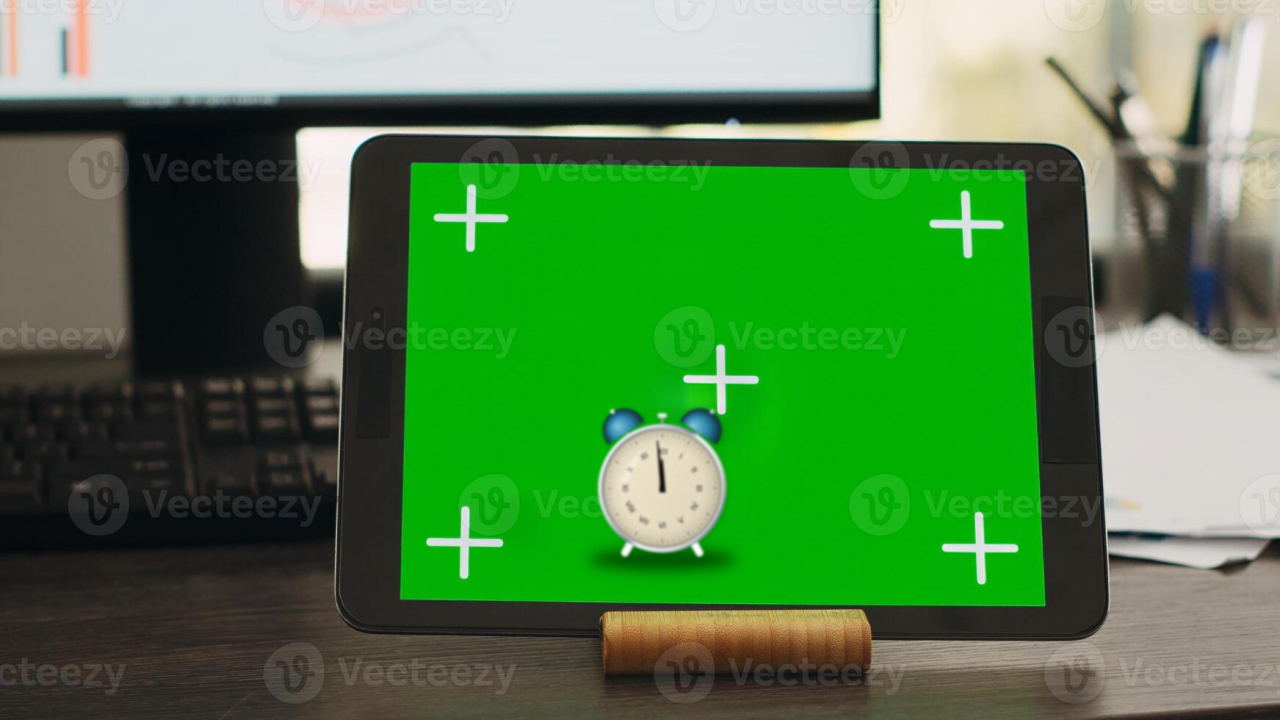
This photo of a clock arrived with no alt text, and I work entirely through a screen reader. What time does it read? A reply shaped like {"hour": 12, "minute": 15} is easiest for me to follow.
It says {"hour": 11, "minute": 59}
